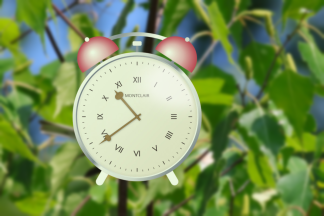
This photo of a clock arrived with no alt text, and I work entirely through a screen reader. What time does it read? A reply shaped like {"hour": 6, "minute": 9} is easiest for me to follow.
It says {"hour": 10, "minute": 39}
